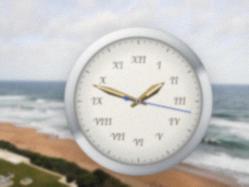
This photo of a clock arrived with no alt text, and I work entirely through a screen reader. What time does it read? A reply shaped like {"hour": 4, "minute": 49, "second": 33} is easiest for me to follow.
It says {"hour": 1, "minute": 48, "second": 17}
